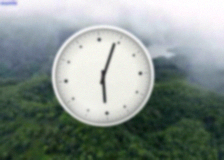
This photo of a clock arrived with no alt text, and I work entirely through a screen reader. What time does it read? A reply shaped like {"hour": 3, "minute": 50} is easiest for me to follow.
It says {"hour": 6, "minute": 4}
